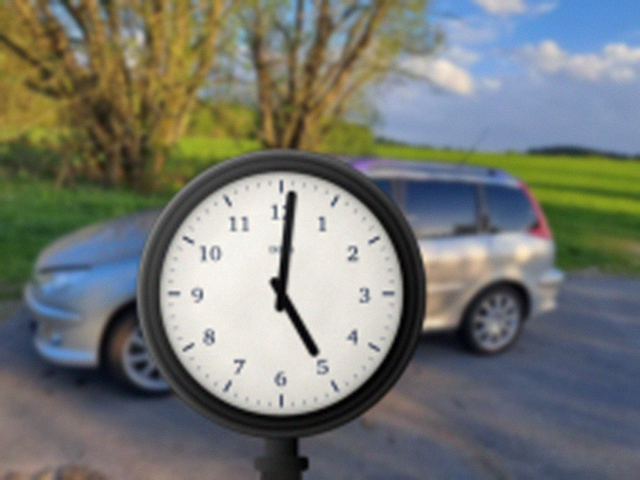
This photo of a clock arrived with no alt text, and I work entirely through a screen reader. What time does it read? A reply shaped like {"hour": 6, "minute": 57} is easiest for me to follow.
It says {"hour": 5, "minute": 1}
